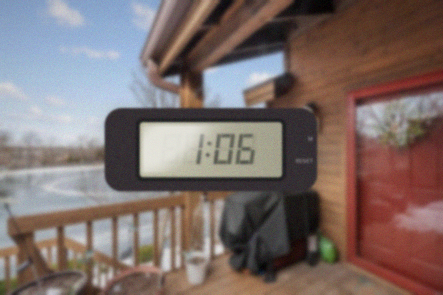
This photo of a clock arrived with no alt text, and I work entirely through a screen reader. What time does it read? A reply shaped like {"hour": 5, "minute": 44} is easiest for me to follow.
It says {"hour": 1, "minute": 6}
